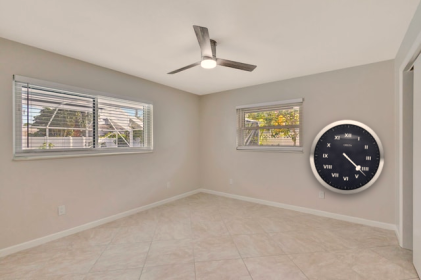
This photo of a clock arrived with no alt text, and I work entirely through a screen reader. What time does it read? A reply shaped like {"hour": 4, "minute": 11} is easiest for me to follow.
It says {"hour": 4, "minute": 22}
